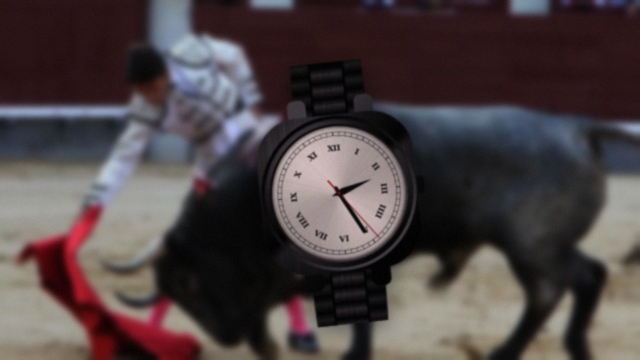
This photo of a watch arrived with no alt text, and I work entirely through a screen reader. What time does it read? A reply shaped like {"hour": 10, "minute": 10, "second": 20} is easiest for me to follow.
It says {"hour": 2, "minute": 25, "second": 24}
